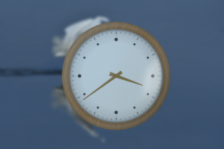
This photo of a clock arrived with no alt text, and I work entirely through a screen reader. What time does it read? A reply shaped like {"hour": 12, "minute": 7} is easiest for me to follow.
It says {"hour": 3, "minute": 39}
